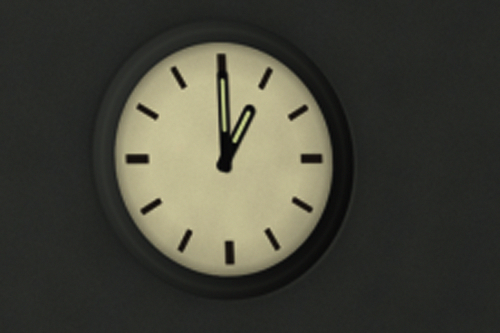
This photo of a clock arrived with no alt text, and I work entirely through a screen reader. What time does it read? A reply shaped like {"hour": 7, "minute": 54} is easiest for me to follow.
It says {"hour": 1, "minute": 0}
